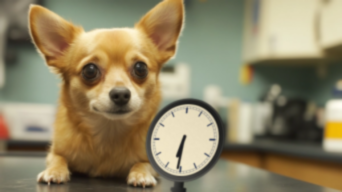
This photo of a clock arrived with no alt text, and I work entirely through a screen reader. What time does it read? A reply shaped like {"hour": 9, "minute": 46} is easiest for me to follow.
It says {"hour": 6, "minute": 31}
